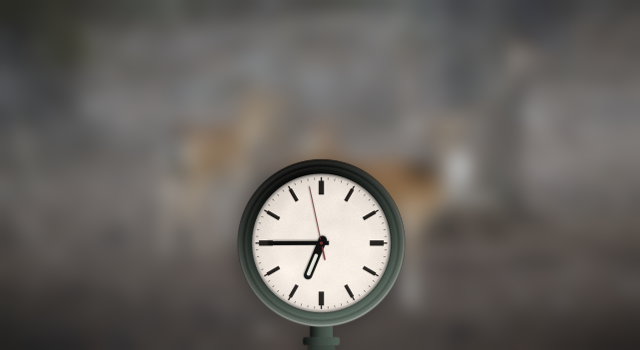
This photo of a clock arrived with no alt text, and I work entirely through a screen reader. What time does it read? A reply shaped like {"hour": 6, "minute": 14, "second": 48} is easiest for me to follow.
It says {"hour": 6, "minute": 44, "second": 58}
